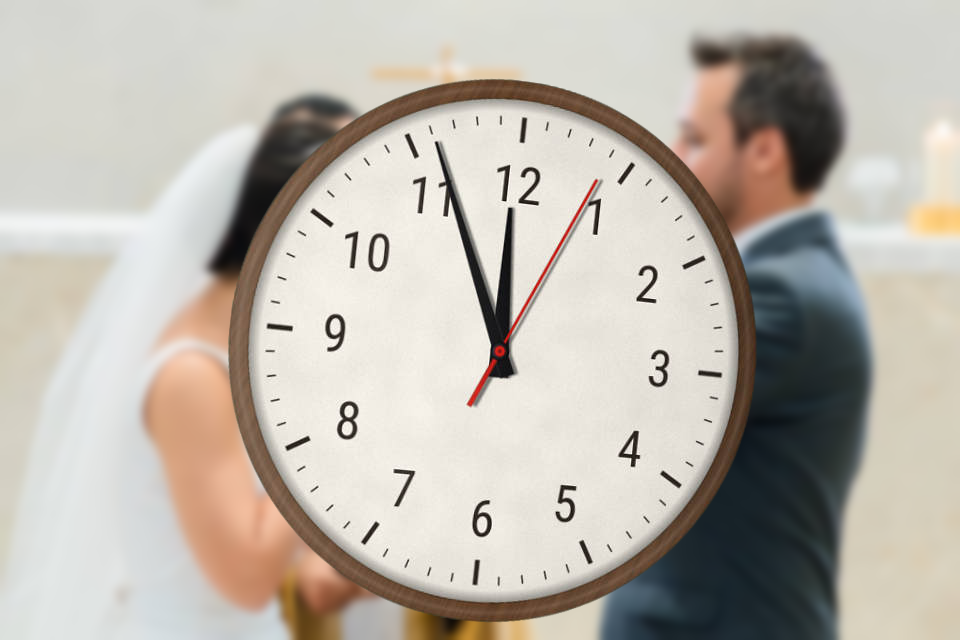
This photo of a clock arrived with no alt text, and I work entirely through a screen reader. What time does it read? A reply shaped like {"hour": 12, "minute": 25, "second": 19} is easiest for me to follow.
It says {"hour": 11, "minute": 56, "second": 4}
